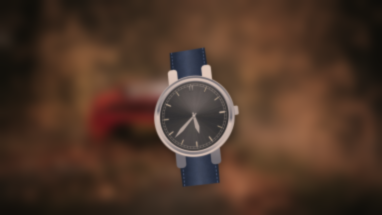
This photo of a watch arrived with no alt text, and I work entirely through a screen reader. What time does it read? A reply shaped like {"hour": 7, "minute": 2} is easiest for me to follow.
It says {"hour": 5, "minute": 38}
